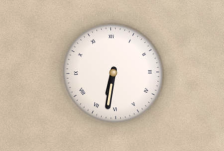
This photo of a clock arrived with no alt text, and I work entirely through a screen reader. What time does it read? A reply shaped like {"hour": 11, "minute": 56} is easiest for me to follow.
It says {"hour": 6, "minute": 32}
